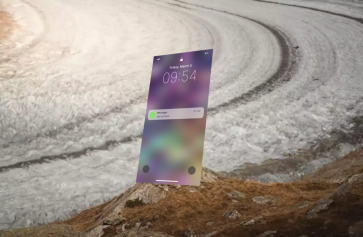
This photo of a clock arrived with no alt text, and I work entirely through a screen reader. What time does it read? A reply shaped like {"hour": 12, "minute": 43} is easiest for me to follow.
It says {"hour": 9, "minute": 54}
